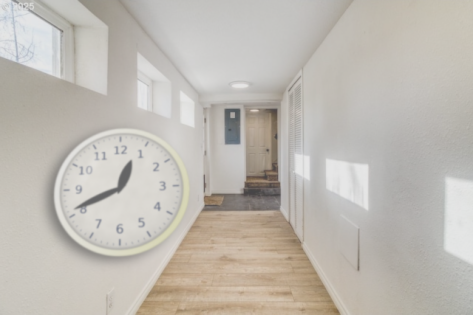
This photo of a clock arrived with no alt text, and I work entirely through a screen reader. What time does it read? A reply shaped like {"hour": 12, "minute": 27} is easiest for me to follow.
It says {"hour": 12, "minute": 41}
